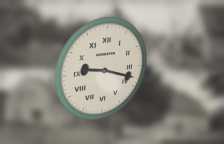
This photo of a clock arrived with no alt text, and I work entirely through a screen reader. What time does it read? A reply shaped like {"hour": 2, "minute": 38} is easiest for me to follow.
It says {"hour": 9, "minute": 18}
